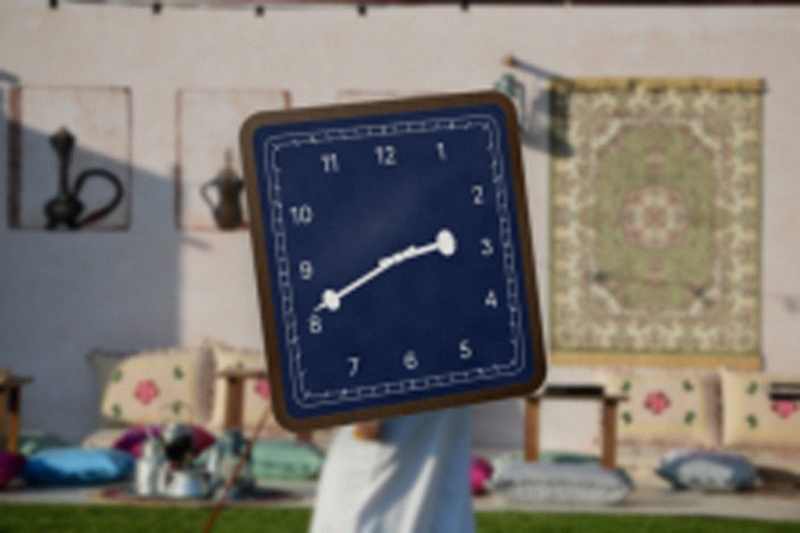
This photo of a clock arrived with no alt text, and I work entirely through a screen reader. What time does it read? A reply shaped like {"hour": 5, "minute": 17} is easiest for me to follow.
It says {"hour": 2, "minute": 41}
